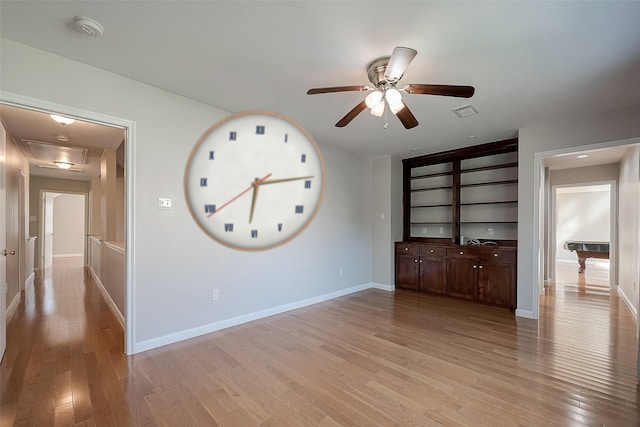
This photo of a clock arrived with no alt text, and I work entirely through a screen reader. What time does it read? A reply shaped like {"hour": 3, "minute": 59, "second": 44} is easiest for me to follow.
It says {"hour": 6, "minute": 13, "second": 39}
